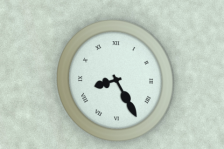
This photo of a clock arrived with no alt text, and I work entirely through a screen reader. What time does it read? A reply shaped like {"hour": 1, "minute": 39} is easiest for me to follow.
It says {"hour": 8, "minute": 25}
